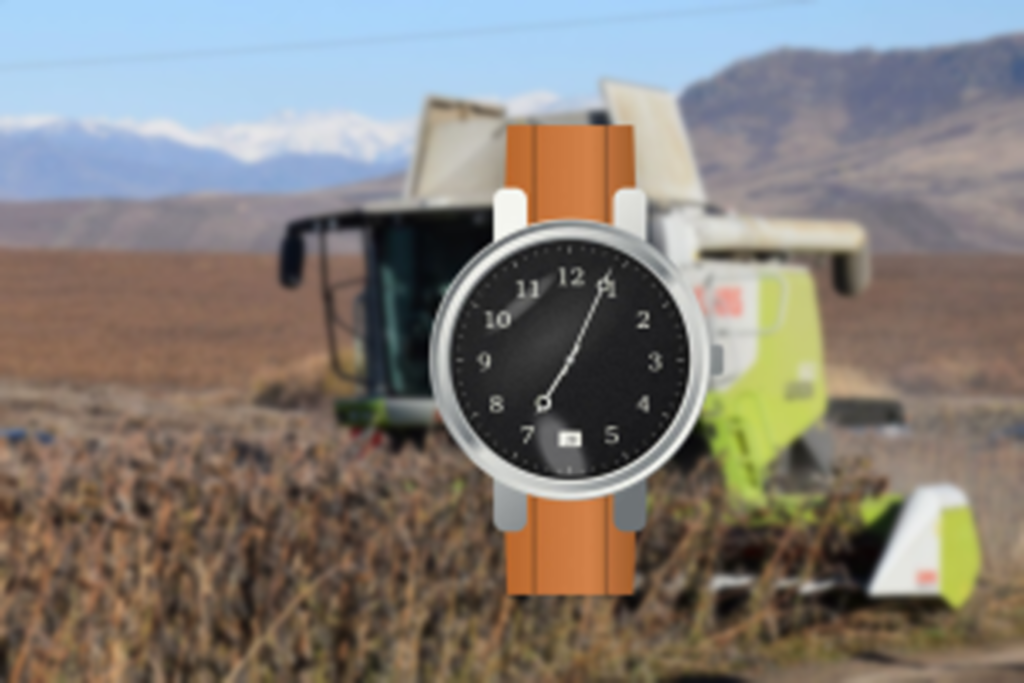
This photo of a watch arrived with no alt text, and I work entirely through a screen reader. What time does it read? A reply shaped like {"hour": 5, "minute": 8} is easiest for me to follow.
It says {"hour": 7, "minute": 4}
